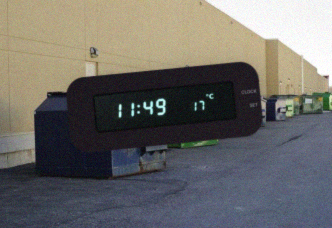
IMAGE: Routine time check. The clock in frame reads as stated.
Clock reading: 11:49
